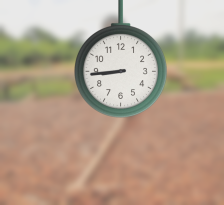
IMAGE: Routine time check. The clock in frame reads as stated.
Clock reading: 8:44
